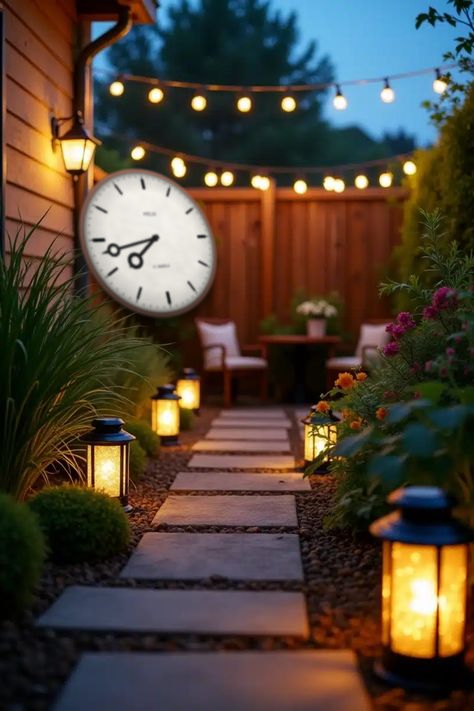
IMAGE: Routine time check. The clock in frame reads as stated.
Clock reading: 7:43
